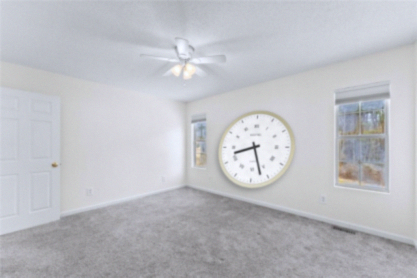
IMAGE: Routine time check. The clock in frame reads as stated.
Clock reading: 8:27
